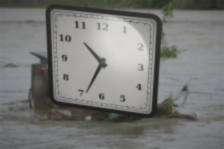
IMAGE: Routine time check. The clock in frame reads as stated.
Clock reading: 10:34
